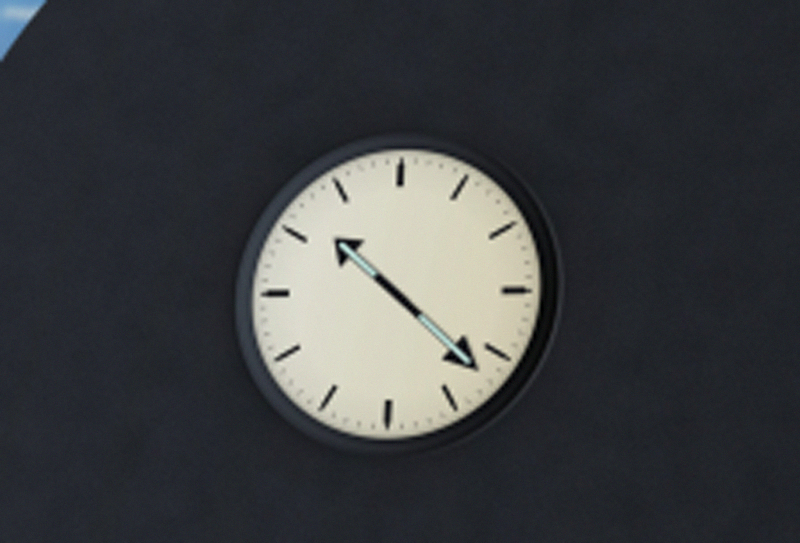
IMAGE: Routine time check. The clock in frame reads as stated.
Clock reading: 10:22
